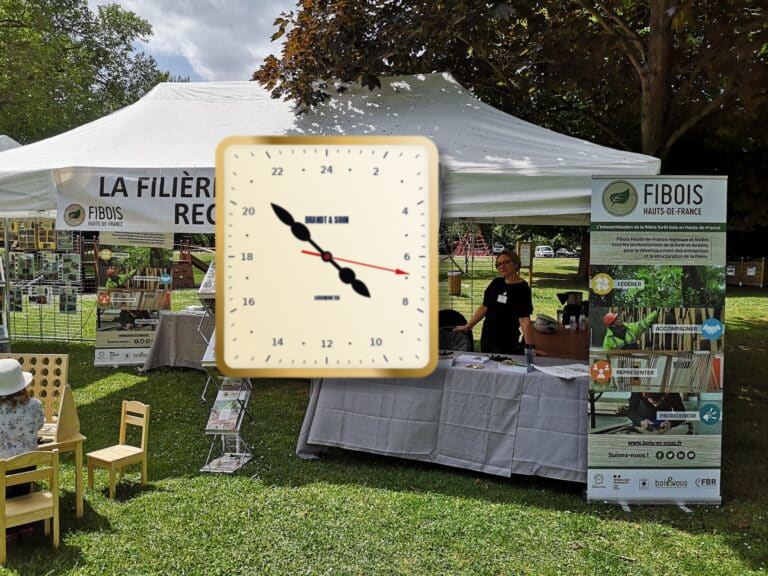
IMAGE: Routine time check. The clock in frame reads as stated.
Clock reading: 8:52:17
